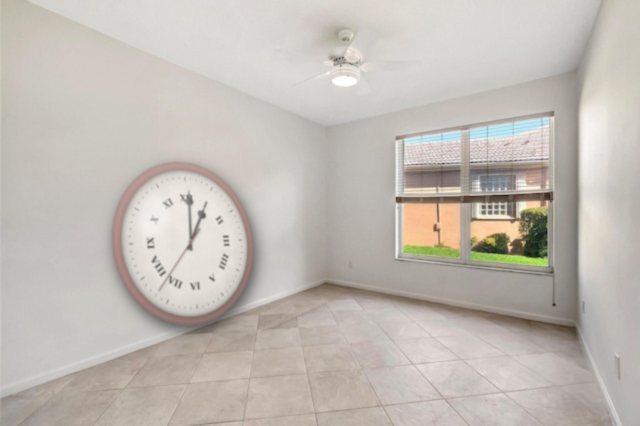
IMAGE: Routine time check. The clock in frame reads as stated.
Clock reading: 1:00:37
